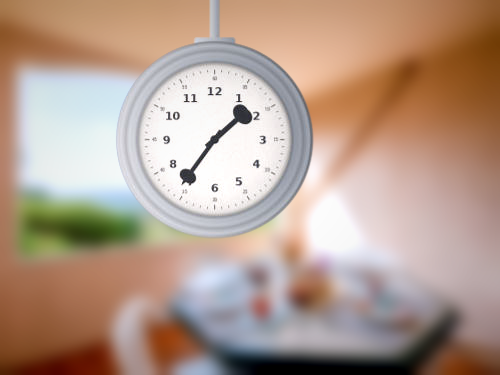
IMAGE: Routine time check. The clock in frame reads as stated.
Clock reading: 1:36
